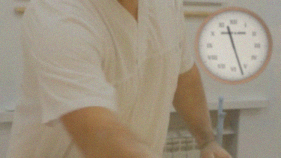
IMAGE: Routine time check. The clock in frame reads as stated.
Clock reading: 11:27
